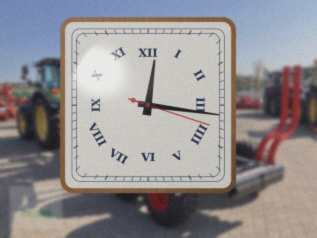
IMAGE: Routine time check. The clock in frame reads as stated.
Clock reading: 12:16:18
